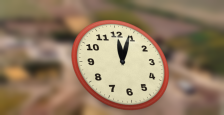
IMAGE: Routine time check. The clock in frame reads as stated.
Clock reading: 12:04
